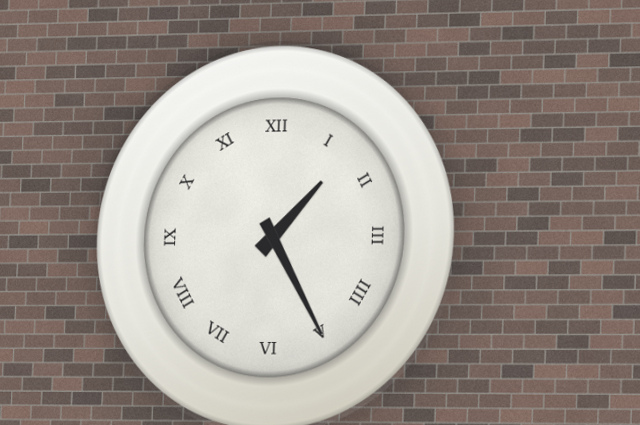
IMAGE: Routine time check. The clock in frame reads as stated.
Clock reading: 1:25
